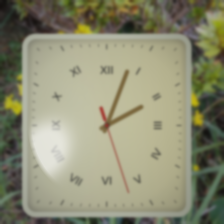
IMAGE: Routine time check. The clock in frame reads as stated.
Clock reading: 2:03:27
